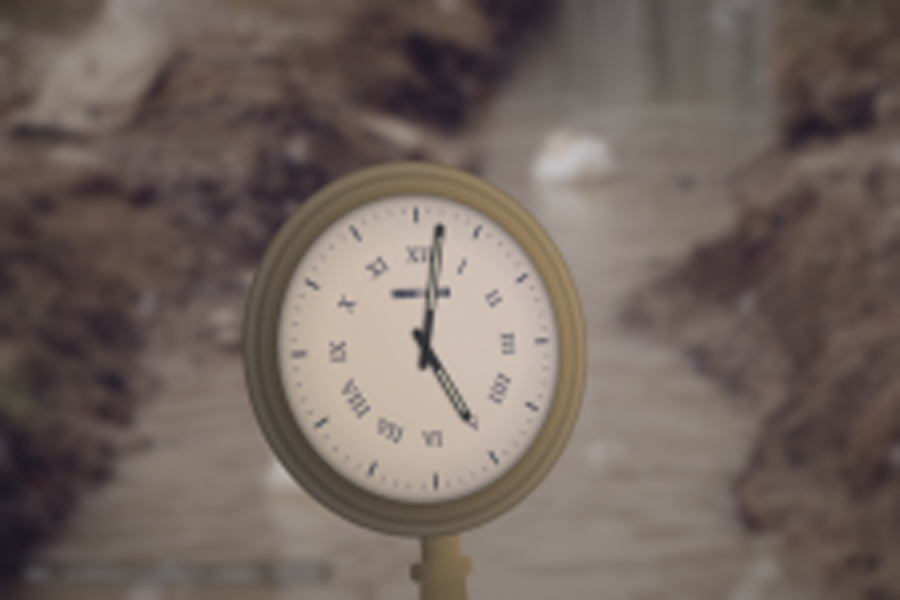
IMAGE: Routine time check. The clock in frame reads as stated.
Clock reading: 5:02
